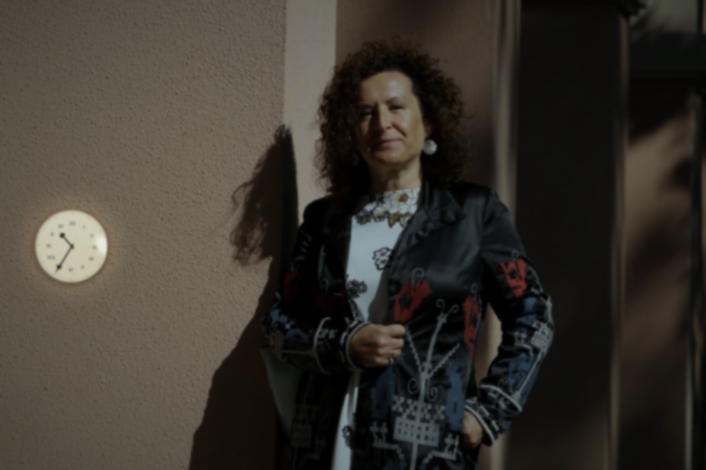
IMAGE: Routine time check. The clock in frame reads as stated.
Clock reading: 10:35
